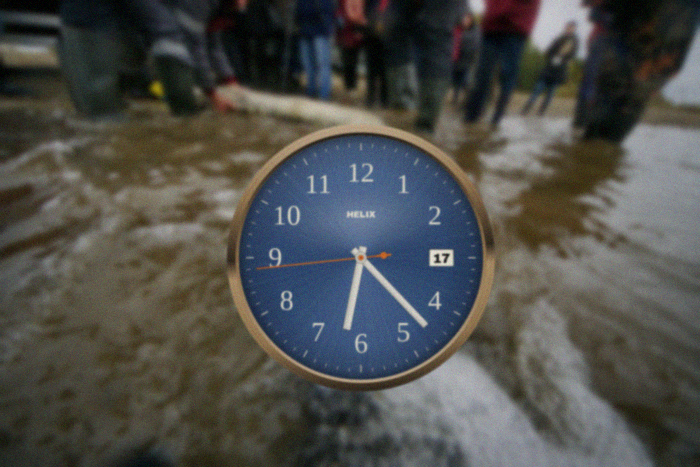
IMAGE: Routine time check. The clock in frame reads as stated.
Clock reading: 6:22:44
